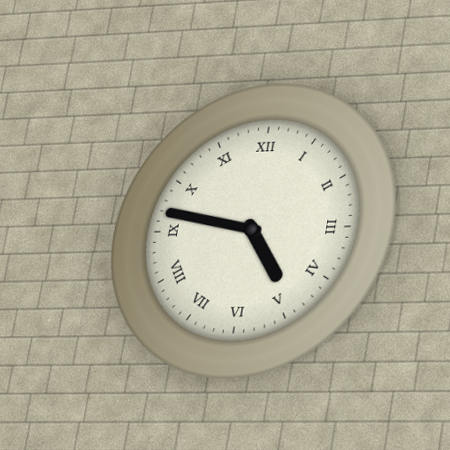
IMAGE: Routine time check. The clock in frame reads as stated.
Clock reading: 4:47
